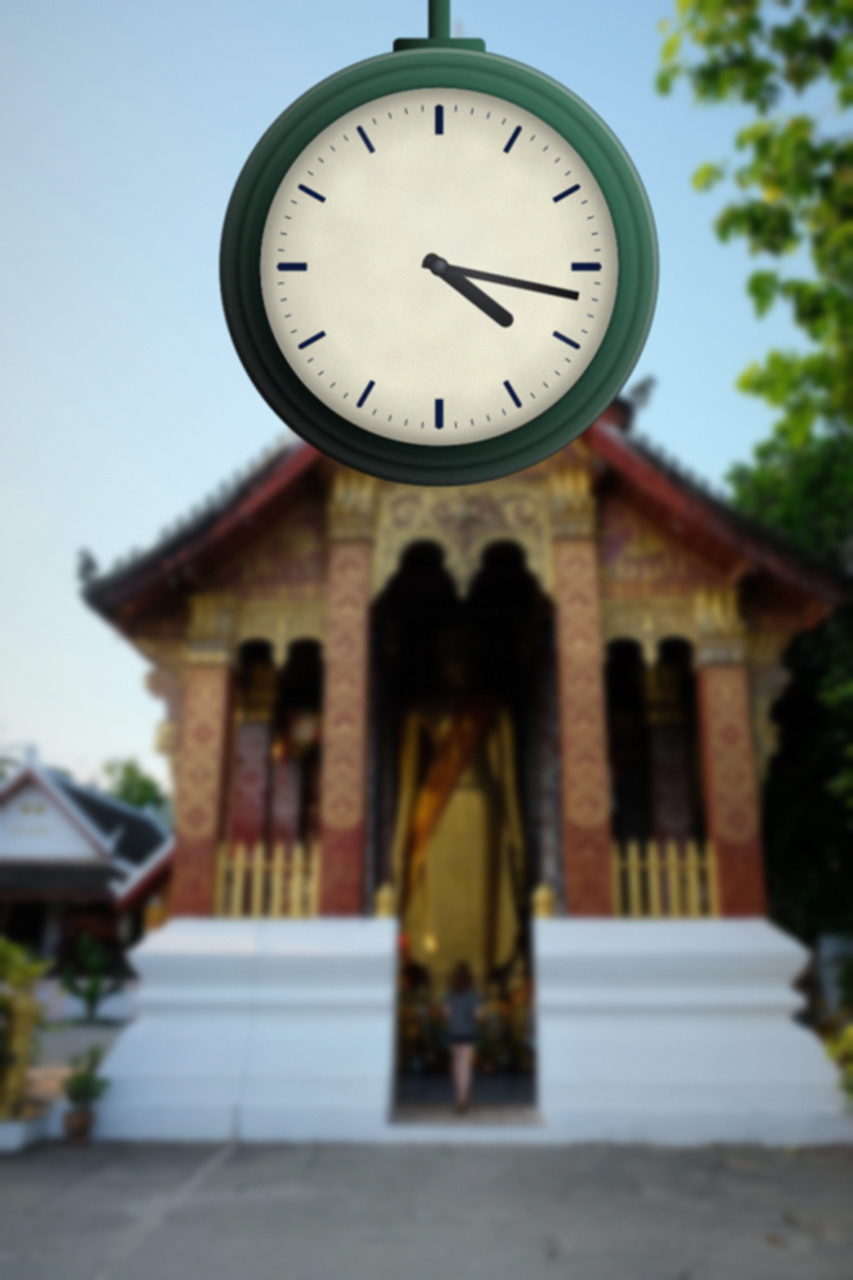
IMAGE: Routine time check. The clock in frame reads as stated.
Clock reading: 4:17
